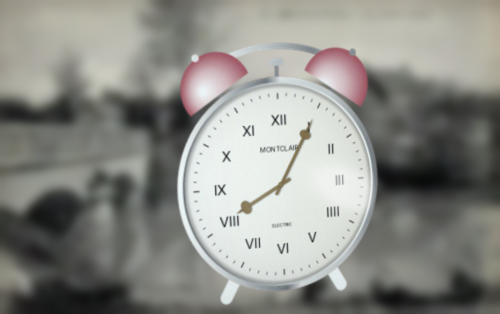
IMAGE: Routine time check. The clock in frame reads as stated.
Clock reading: 8:05
